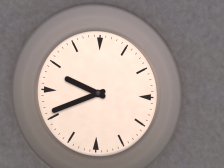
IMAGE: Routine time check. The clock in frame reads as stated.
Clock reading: 9:41
